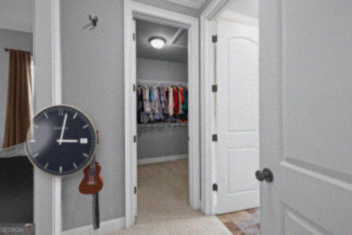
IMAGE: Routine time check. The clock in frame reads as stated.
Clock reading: 3:02
